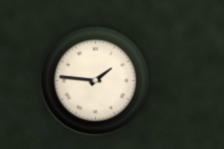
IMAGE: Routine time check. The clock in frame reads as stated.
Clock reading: 1:46
